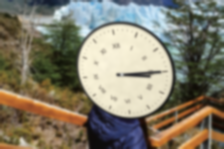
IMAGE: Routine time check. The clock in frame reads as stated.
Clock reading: 3:15
